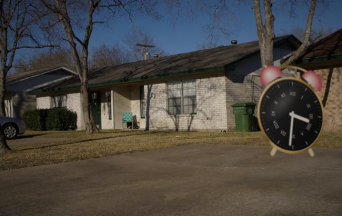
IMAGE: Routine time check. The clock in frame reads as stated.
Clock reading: 3:31
